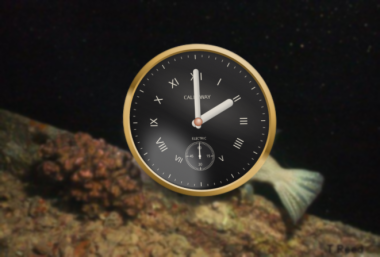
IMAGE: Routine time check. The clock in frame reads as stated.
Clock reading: 2:00
